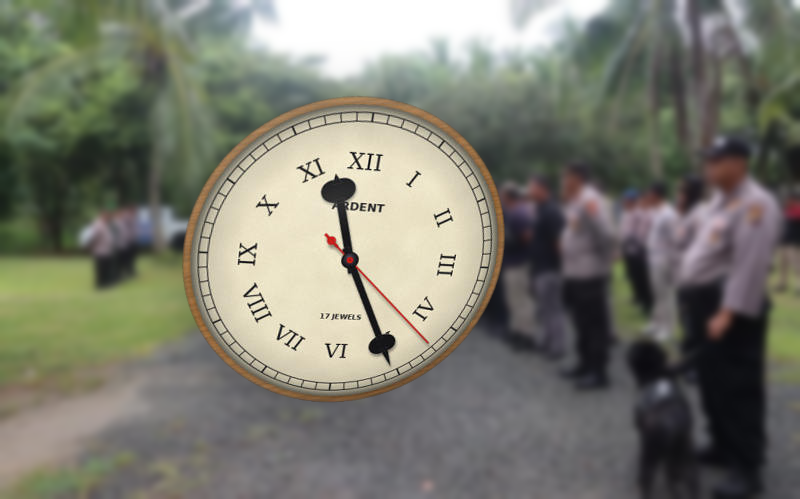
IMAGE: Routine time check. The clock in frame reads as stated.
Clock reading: 11:25:22
